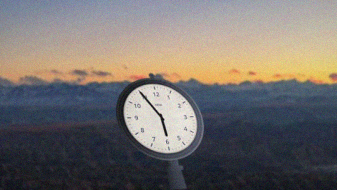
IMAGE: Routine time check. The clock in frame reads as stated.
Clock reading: 5:55
